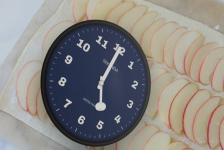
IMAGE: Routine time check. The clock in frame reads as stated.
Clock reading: 5:00
